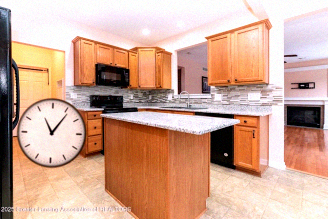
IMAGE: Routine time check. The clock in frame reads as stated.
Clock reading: 11:06
